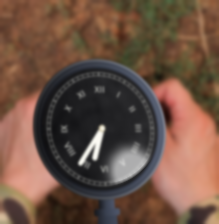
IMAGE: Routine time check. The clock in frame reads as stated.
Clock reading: 6:36
